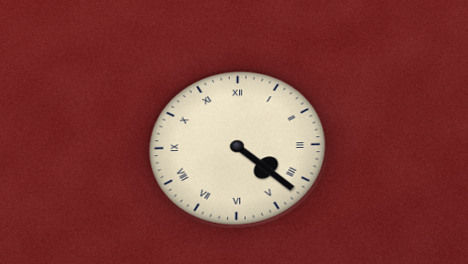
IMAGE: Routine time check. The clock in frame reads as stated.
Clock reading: 4:22
